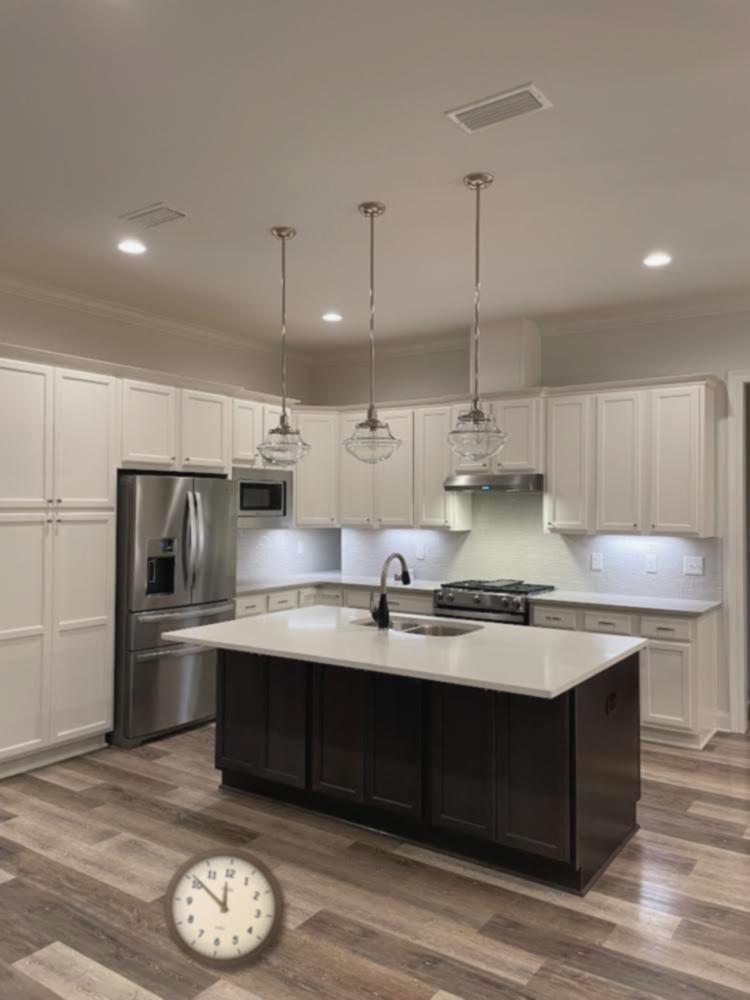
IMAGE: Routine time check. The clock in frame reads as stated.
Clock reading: 11:51
